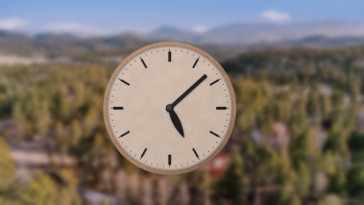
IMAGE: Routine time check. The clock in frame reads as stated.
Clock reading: 5:08
